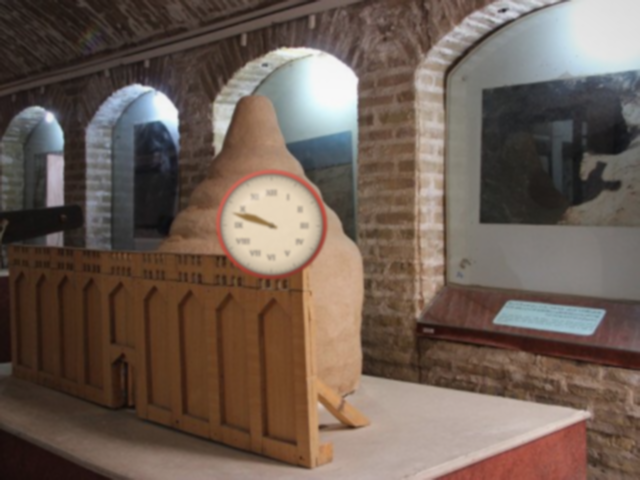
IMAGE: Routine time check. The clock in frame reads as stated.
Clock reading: 9:48
